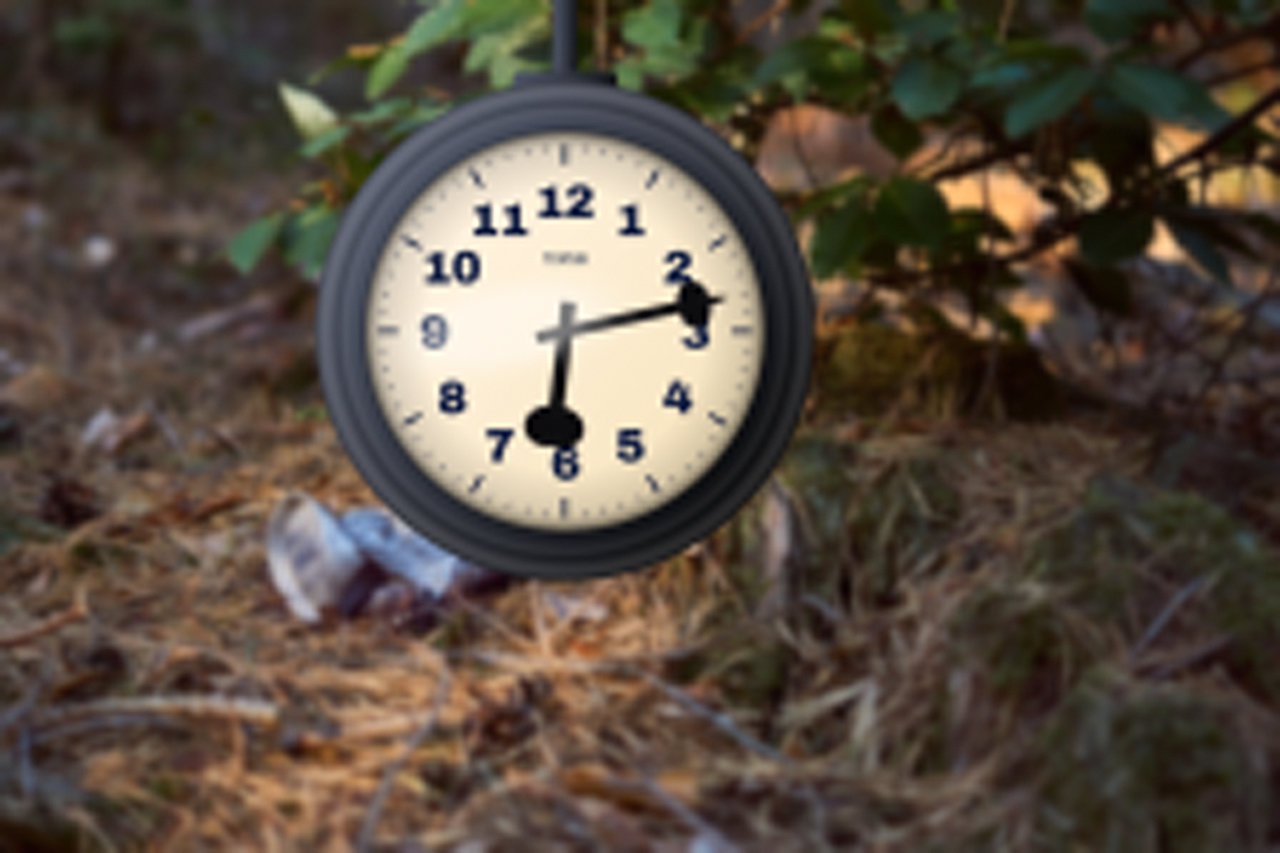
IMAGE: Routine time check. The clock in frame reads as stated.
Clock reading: 6:13
